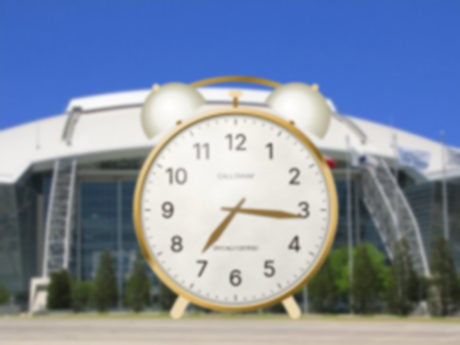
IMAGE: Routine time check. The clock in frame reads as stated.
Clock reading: 7:16
